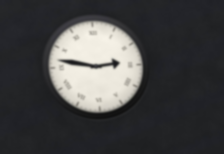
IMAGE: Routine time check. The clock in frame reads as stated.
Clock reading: 2:47
